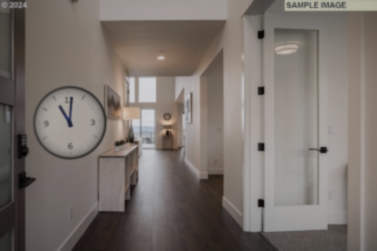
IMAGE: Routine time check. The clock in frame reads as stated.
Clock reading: 11:01
